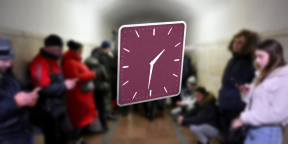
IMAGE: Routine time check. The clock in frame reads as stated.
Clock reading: 1:31
